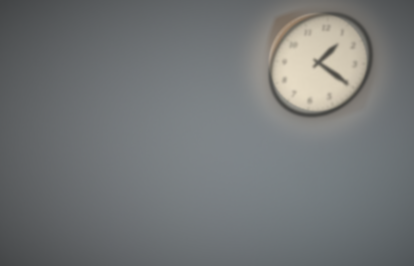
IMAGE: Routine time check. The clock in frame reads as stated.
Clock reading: 1:20
